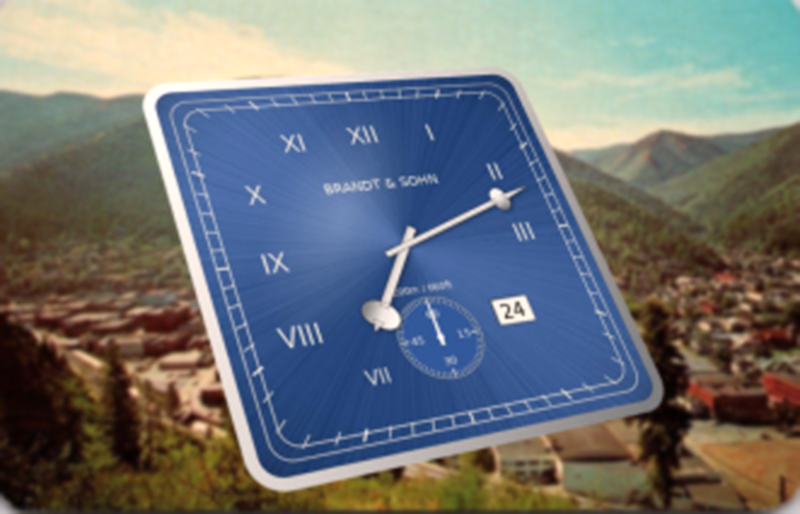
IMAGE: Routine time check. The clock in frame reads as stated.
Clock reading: 7:12
